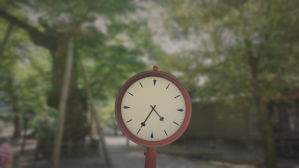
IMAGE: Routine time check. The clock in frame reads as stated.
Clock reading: 4:35
